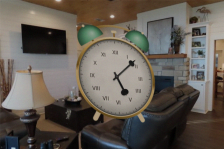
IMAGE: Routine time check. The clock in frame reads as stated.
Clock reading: 5:08
